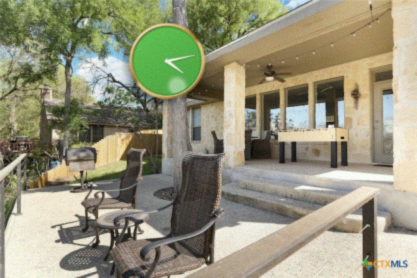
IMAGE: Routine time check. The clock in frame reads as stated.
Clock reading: 4:13
